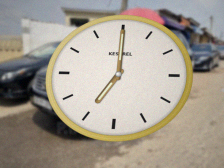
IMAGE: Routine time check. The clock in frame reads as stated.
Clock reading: 7:00
